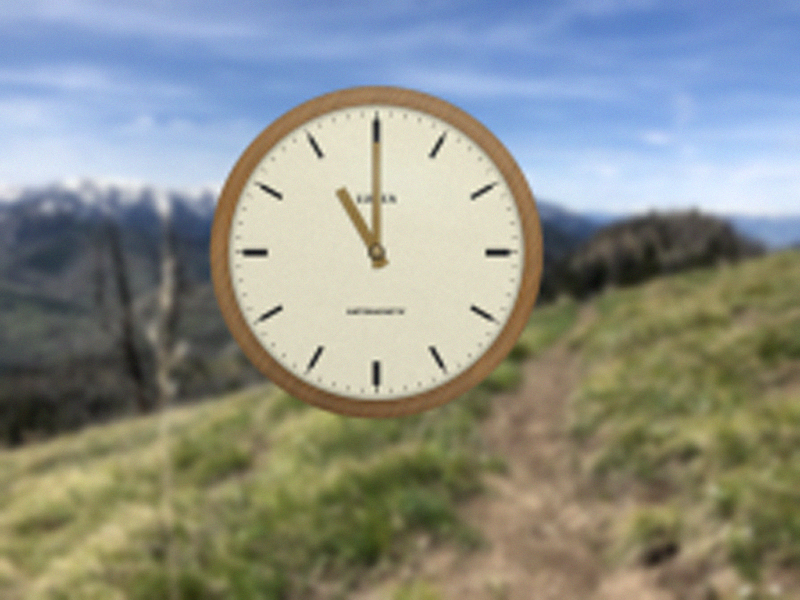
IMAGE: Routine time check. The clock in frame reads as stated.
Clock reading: 11:00
